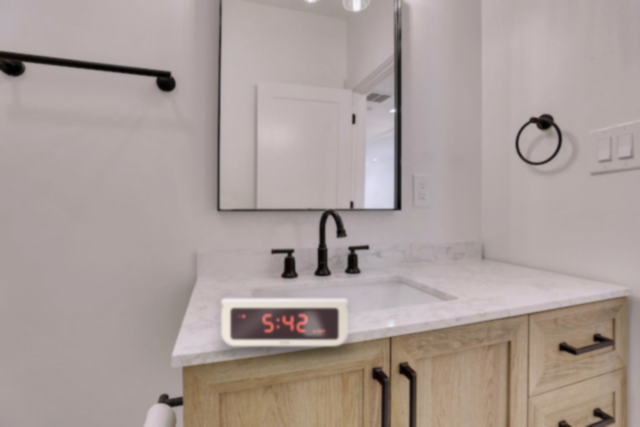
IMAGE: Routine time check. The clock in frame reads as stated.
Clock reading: 5:42
